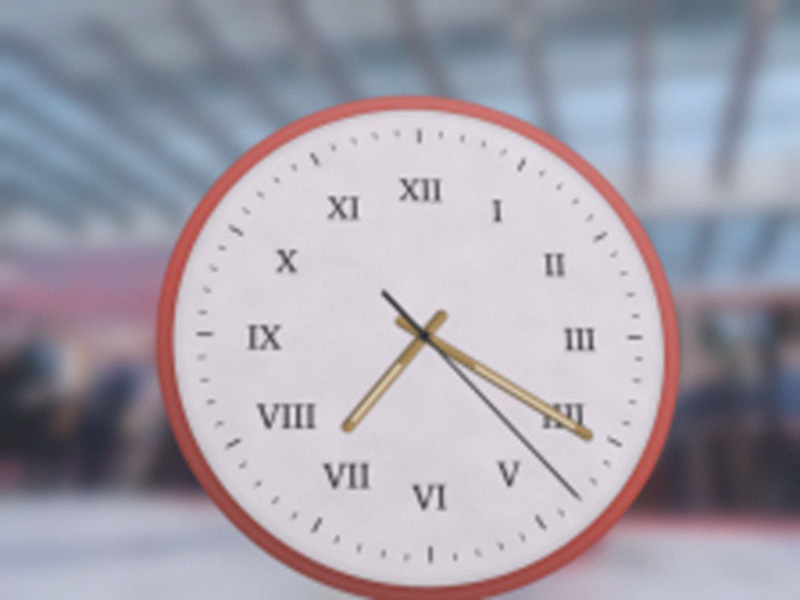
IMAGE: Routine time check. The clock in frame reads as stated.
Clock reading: 7:20:23
